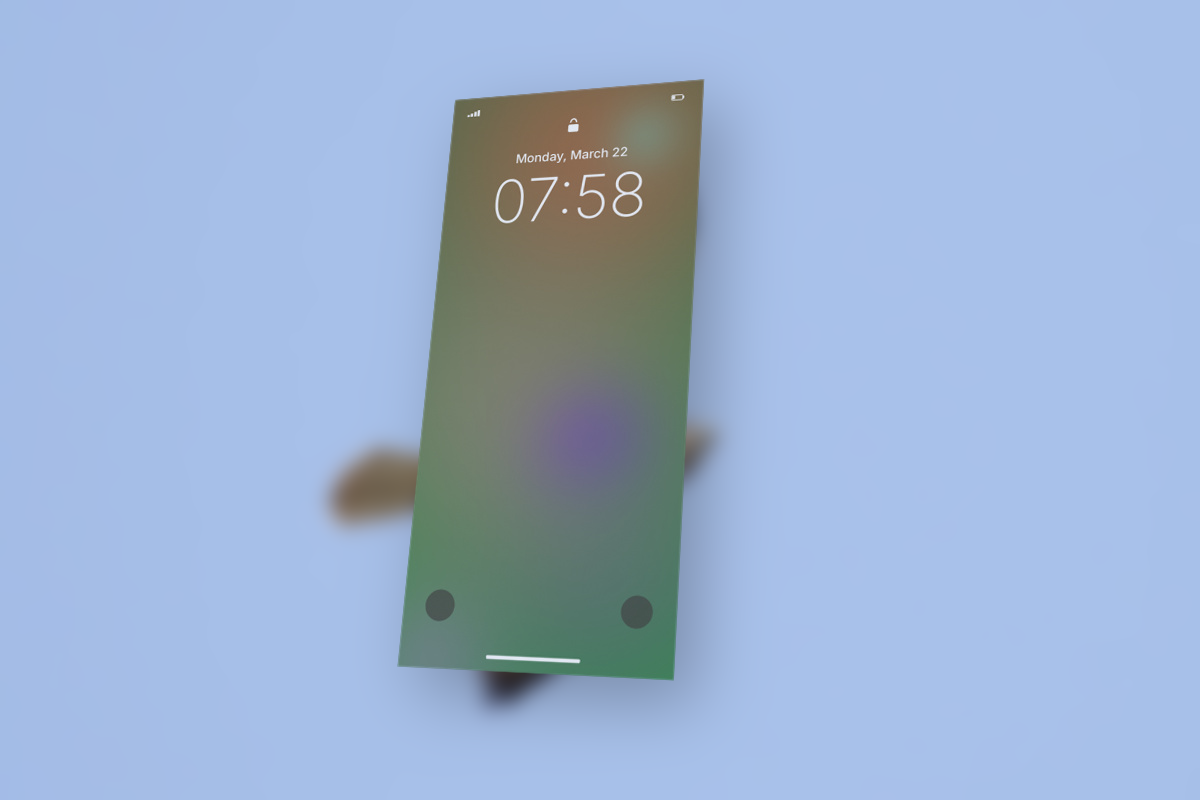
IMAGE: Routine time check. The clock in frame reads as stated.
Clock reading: 7:58
